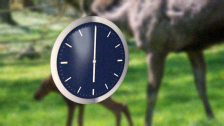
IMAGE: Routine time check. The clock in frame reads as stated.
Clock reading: 6:00
